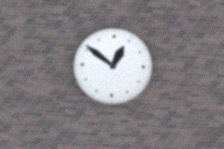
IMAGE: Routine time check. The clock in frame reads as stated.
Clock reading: 12:51
